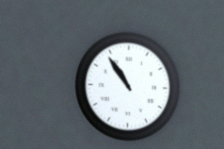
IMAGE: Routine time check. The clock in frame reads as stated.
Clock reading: 10:54
